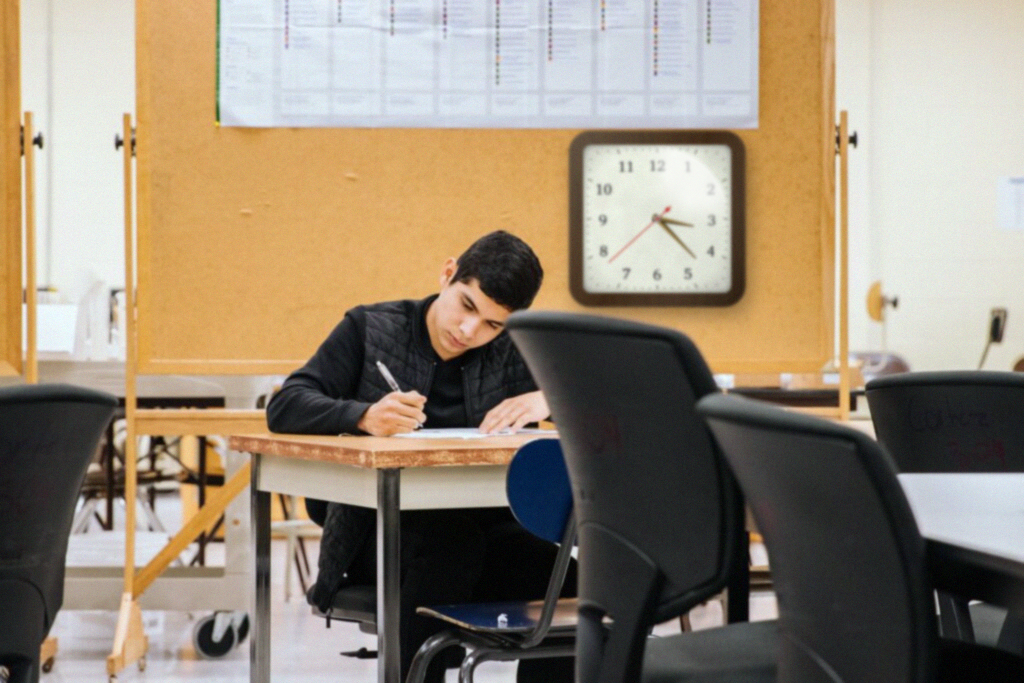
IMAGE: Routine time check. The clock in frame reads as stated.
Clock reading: 3:22:38
